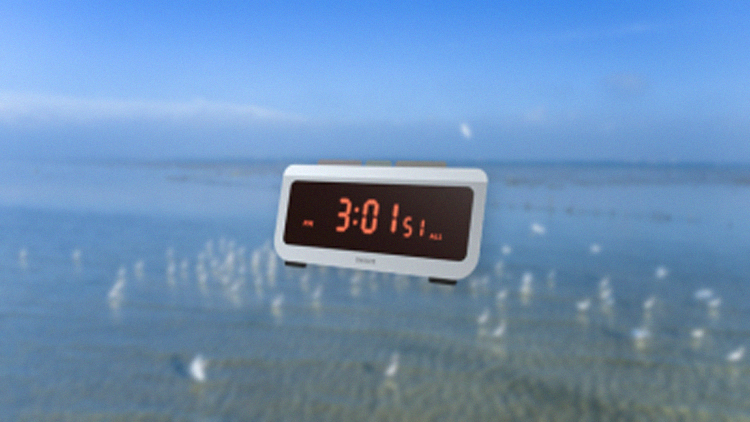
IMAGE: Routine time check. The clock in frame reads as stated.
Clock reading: 3:01:51
